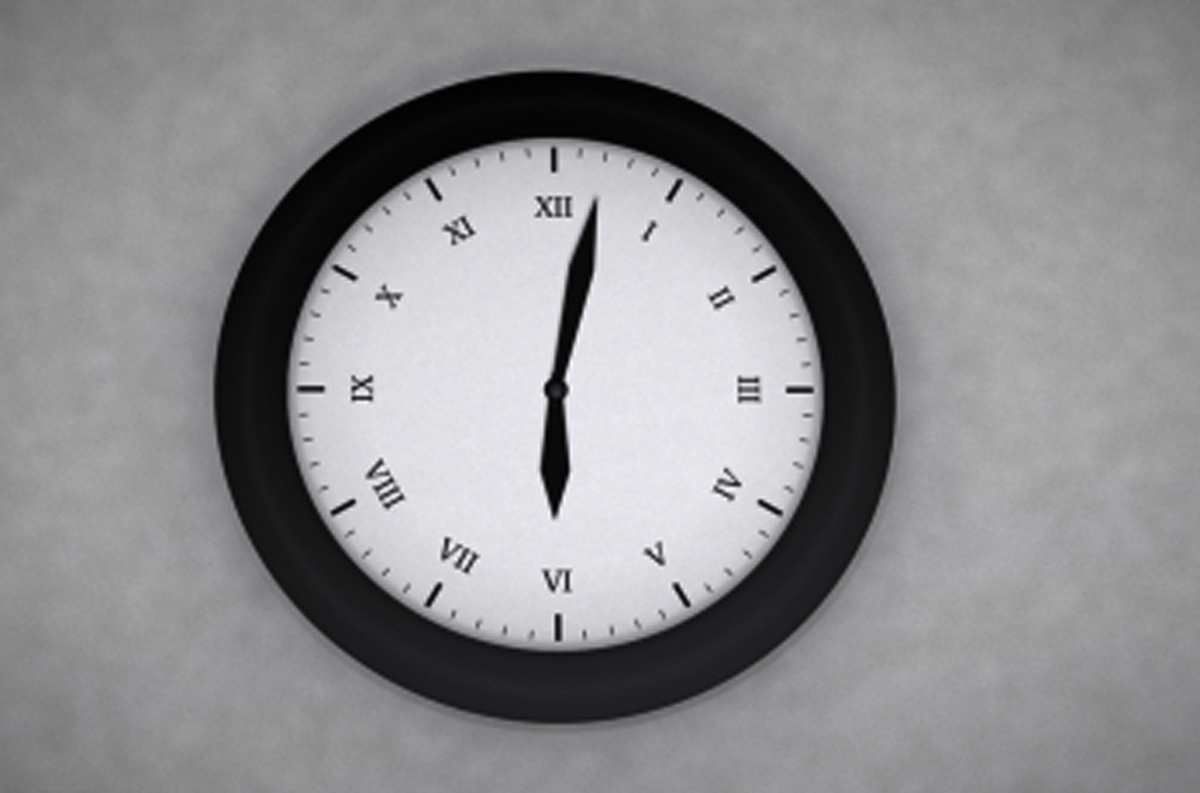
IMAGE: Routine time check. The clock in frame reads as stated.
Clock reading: 6:02
